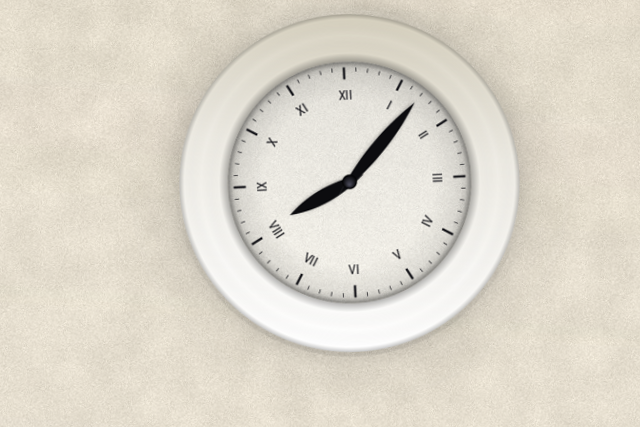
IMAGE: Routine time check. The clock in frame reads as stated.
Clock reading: 8:07
